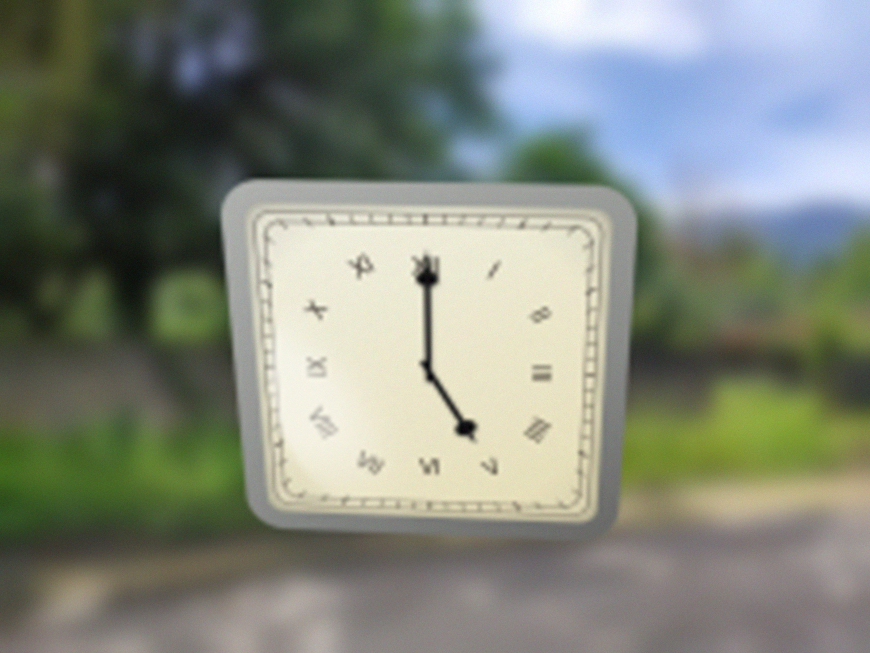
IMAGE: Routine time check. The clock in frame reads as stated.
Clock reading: 5:00
